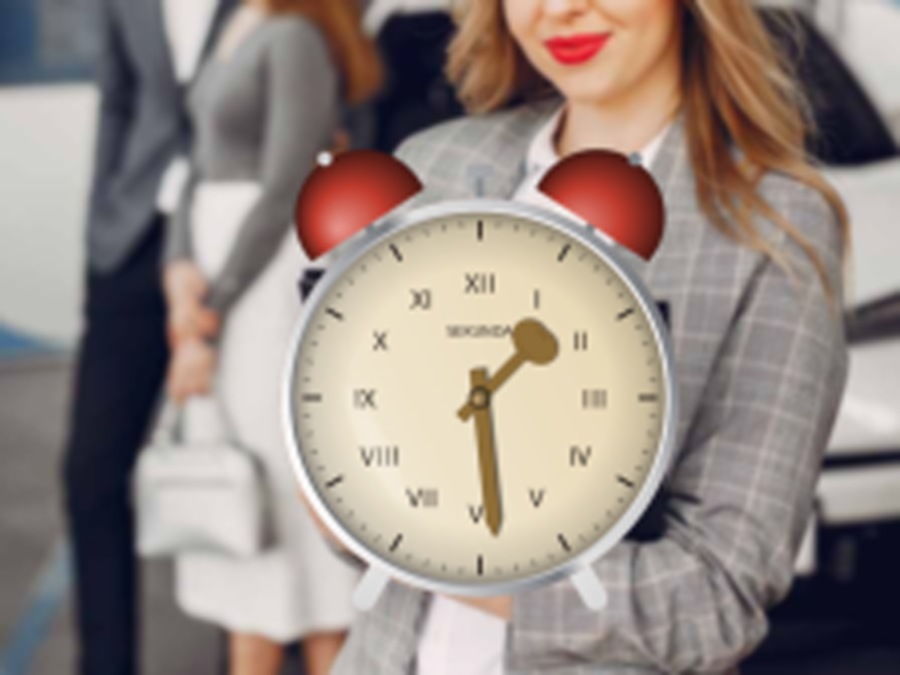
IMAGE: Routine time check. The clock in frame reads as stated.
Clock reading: 1:29
